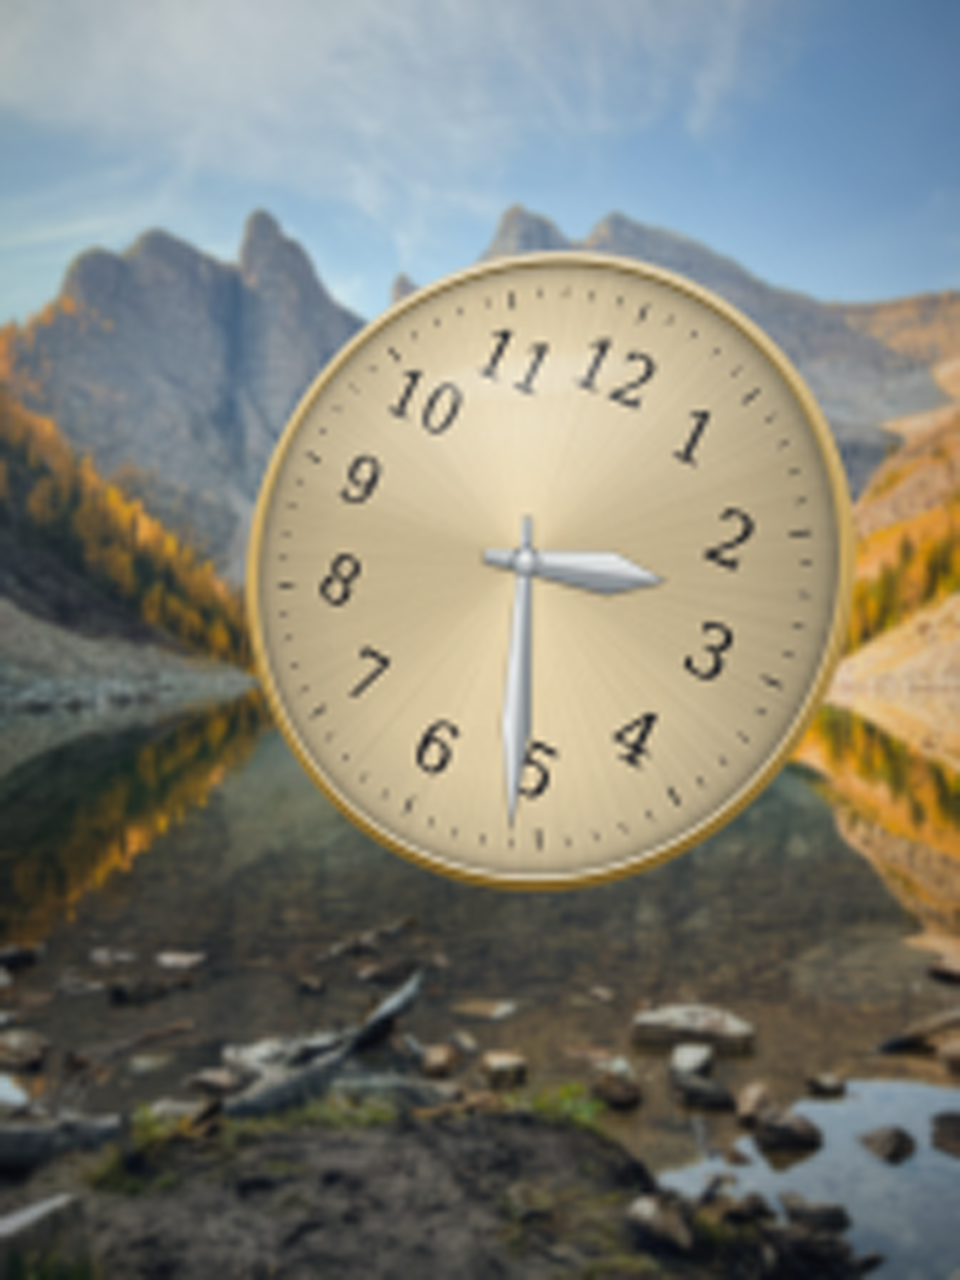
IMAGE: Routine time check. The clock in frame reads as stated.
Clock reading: 2:26
